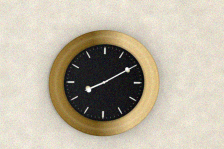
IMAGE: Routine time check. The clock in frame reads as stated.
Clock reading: 8:10
